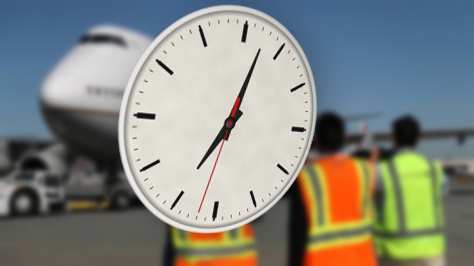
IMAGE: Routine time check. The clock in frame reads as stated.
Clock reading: 7:02:32
